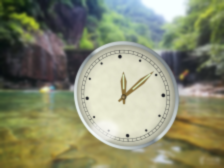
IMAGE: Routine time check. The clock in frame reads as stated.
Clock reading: 12:09
